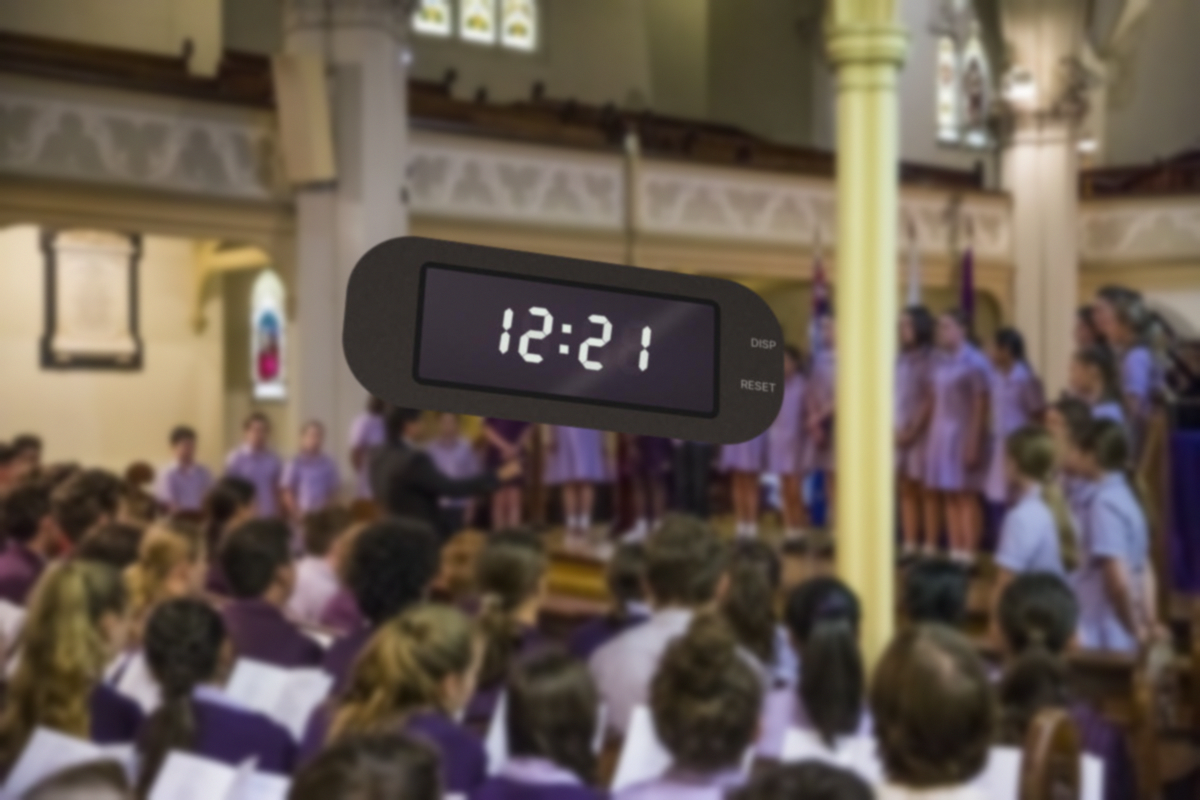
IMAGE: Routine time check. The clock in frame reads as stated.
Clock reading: 12:21
